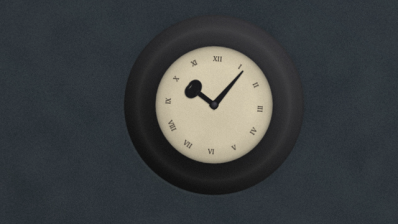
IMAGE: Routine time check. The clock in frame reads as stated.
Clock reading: 10:06
